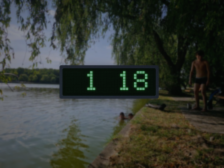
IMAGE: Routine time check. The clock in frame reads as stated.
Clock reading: 1:18
